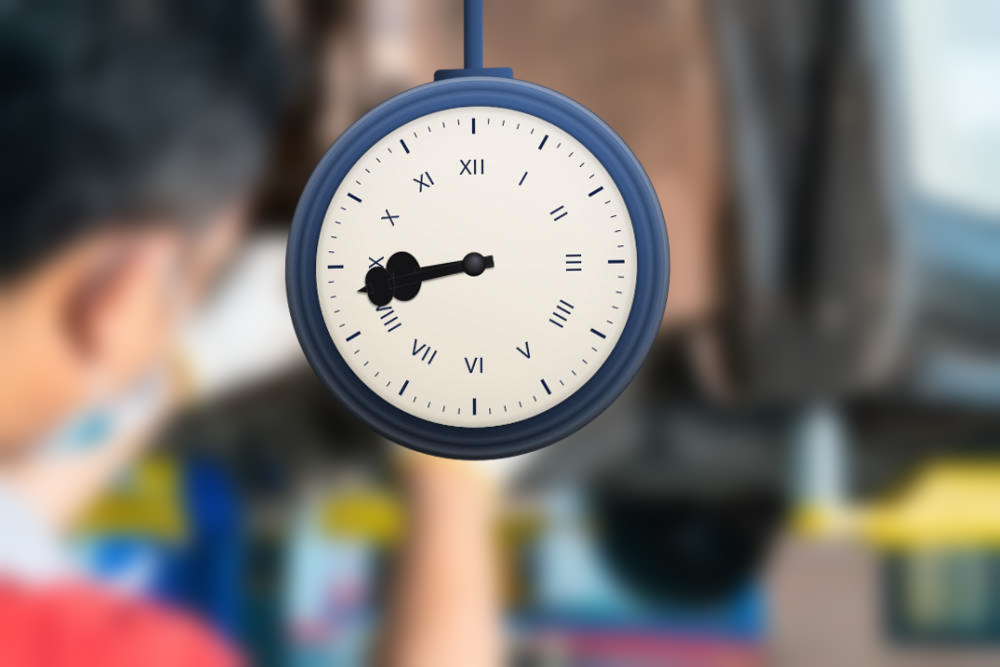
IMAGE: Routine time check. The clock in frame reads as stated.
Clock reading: 8:43
